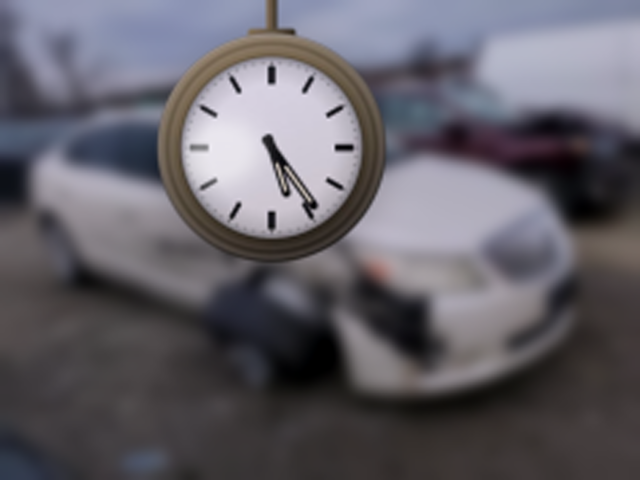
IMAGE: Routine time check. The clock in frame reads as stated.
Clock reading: 5:24
